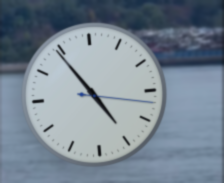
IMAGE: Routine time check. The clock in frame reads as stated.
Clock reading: 4:54:17
